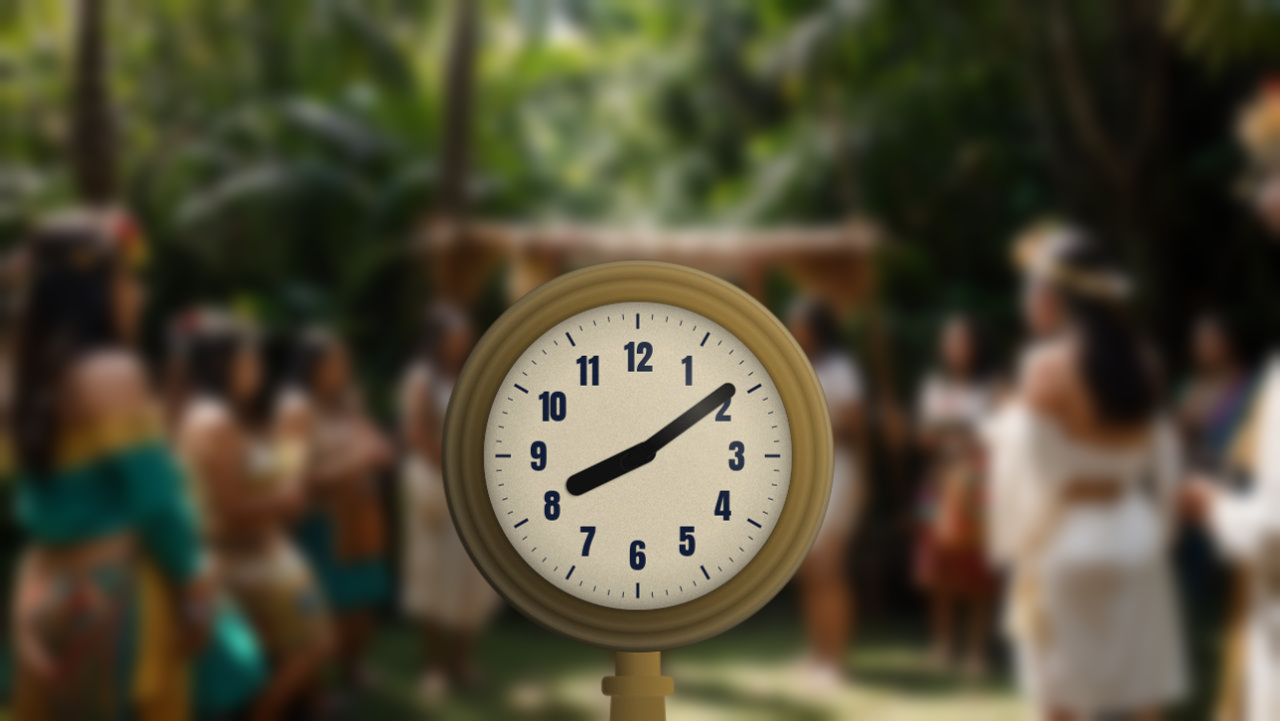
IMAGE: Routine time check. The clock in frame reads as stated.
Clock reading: 8:09
